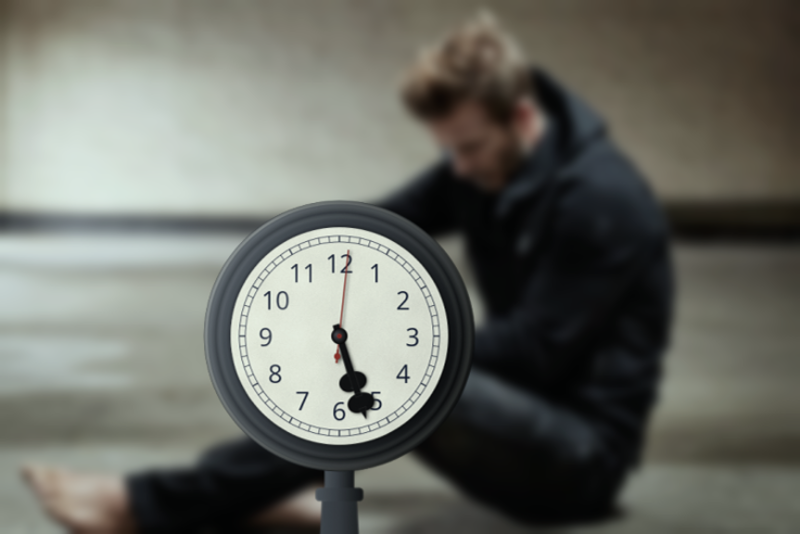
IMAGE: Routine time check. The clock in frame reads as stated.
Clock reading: 5:27:01
